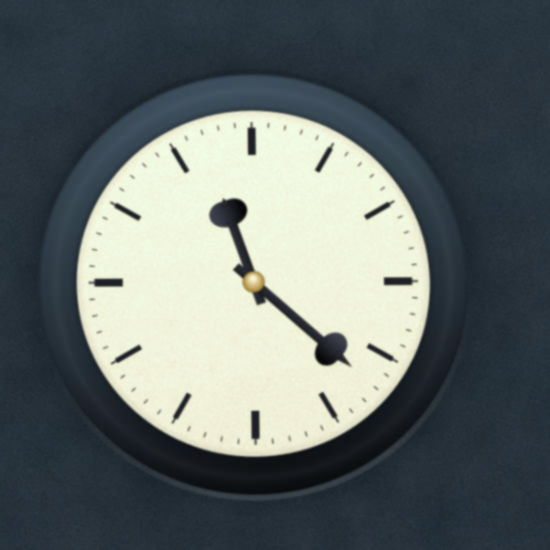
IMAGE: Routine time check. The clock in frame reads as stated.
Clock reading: 11:22
